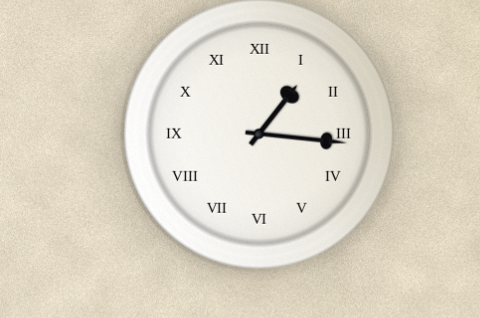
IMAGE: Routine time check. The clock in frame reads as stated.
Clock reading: 1:16
